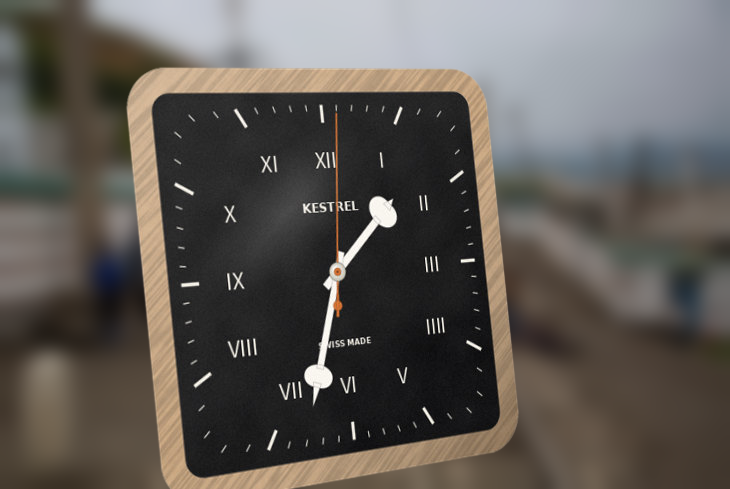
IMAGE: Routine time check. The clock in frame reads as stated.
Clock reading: 1:33:01
